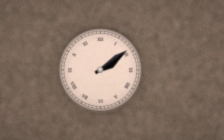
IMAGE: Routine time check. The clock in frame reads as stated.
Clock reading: 2:09
